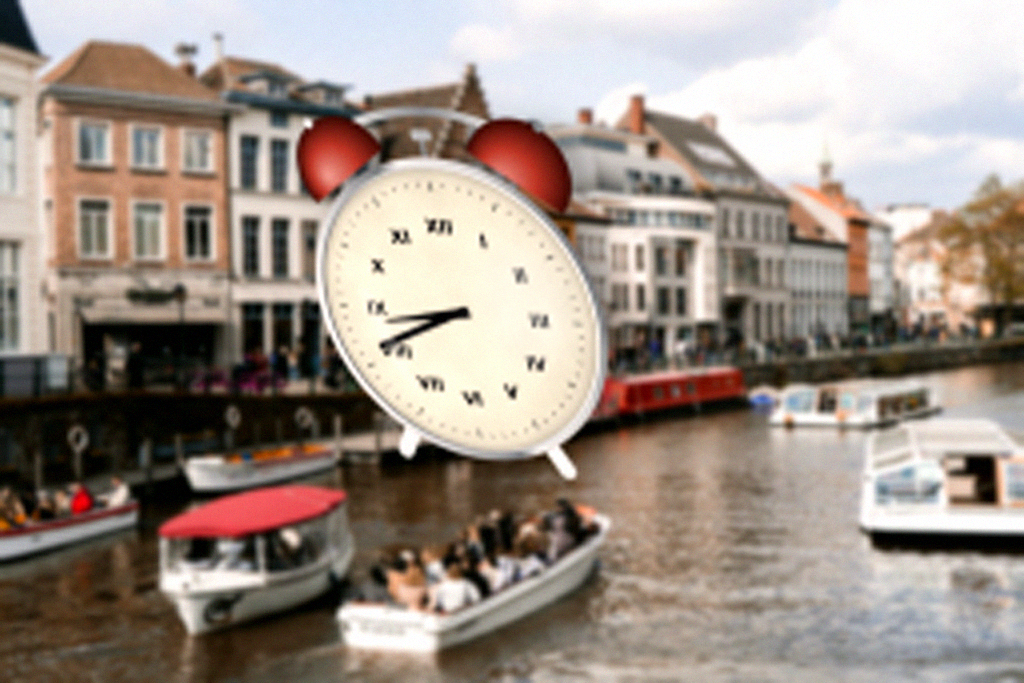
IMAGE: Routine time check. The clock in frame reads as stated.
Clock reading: 8:41
